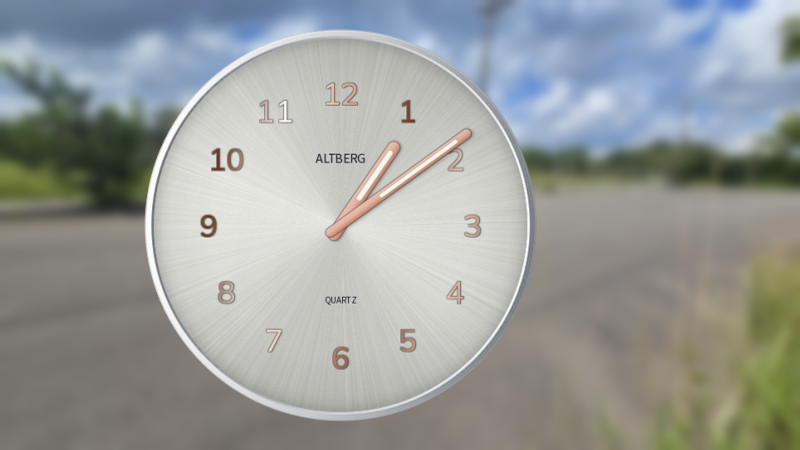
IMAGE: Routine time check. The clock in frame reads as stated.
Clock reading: 1:09
